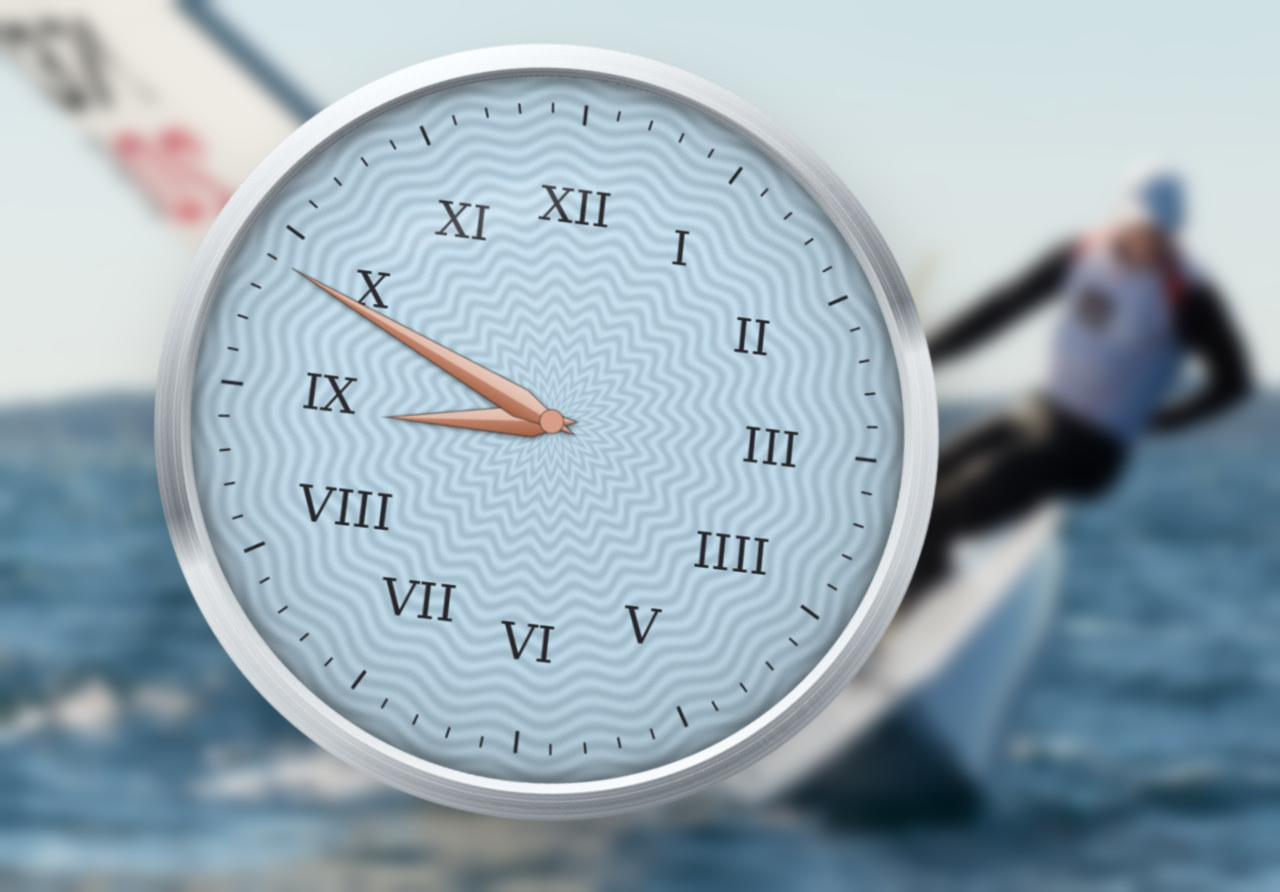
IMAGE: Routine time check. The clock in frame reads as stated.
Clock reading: 8:49
